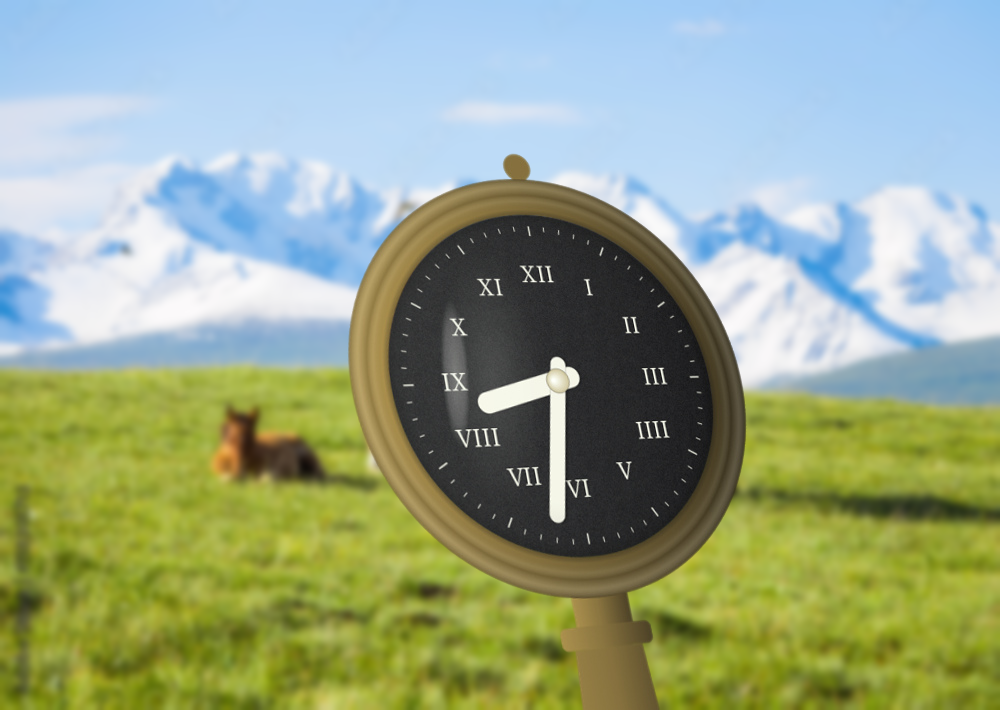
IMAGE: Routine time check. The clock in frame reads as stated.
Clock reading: 8:32
